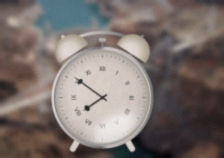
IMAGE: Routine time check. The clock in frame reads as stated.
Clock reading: 7:51
